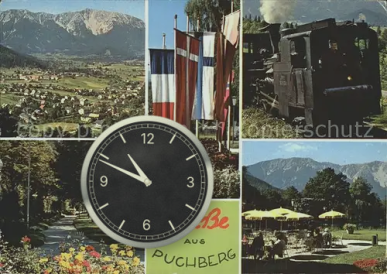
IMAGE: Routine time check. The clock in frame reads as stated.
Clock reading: 10:49
